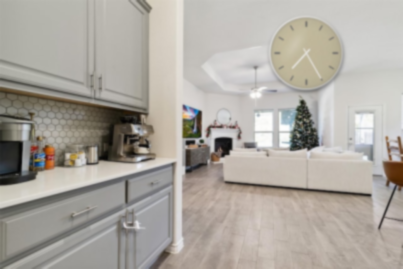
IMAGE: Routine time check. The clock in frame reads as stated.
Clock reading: 7:25
